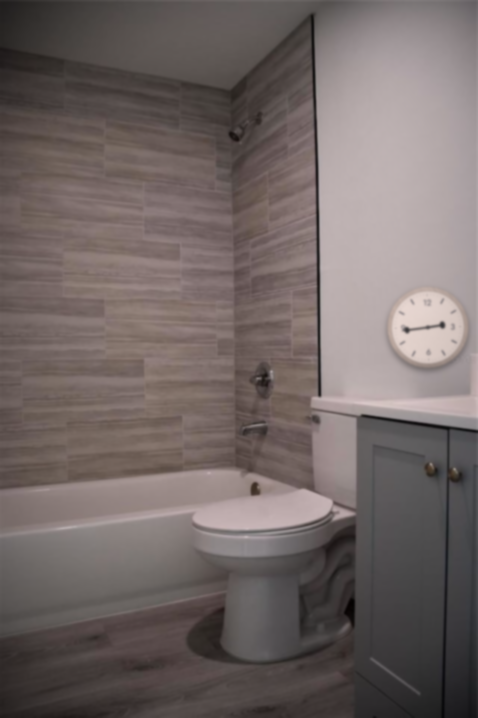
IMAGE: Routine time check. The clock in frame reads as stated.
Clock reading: 2:44
